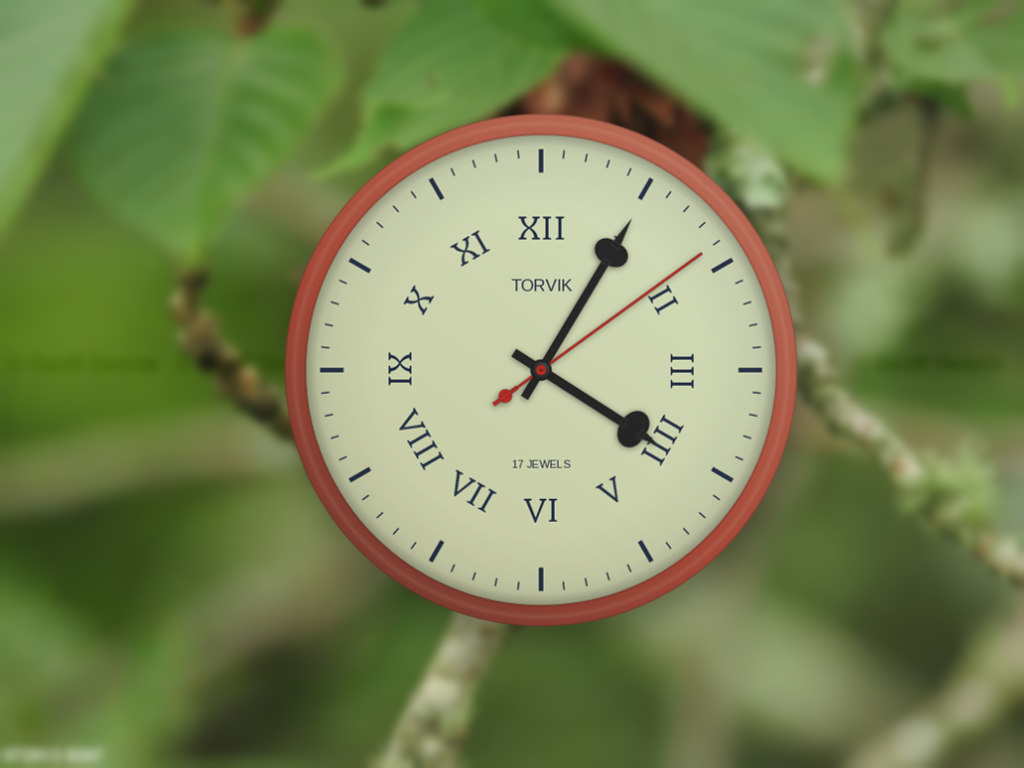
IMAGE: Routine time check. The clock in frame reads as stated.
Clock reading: 4:05:09
